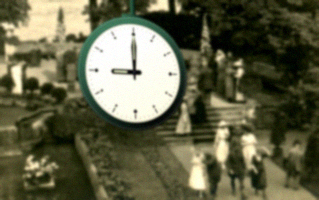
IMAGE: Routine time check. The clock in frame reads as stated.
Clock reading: 9:00
